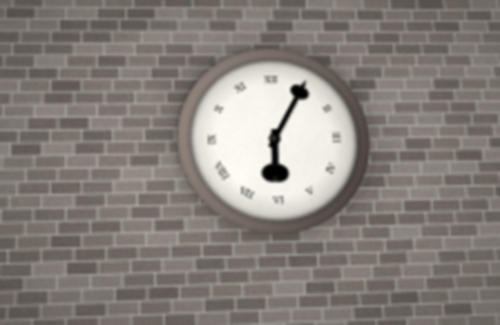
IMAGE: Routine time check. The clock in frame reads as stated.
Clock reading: 6:05
